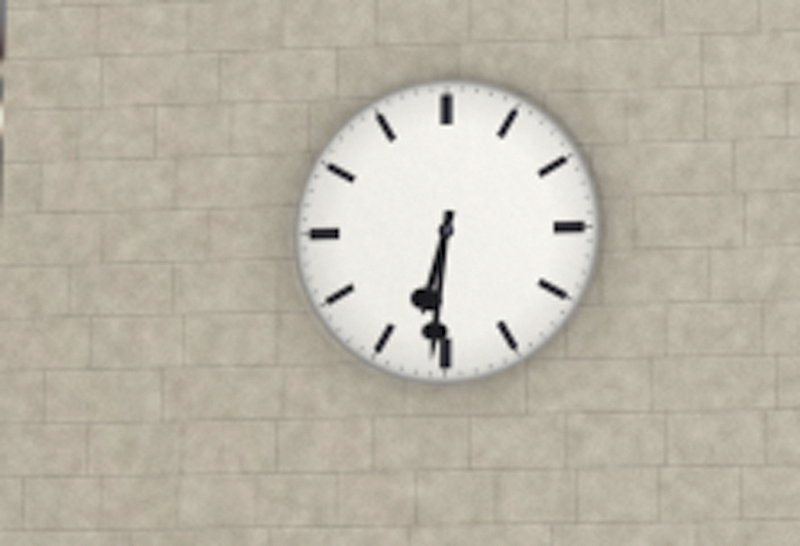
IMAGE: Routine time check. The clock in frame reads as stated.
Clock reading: 6:31
